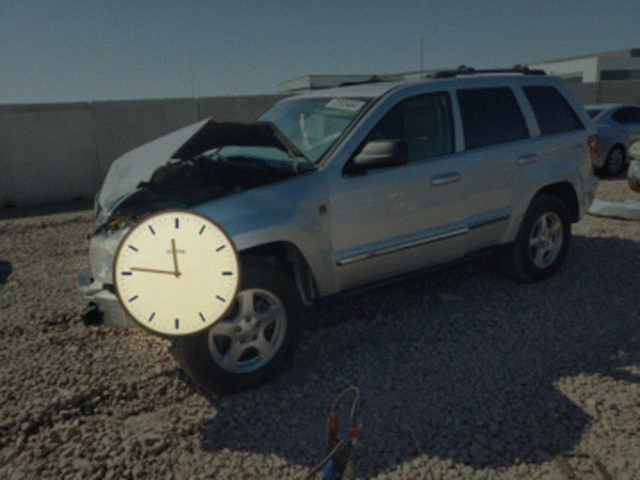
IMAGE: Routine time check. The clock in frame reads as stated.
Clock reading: 11:46
